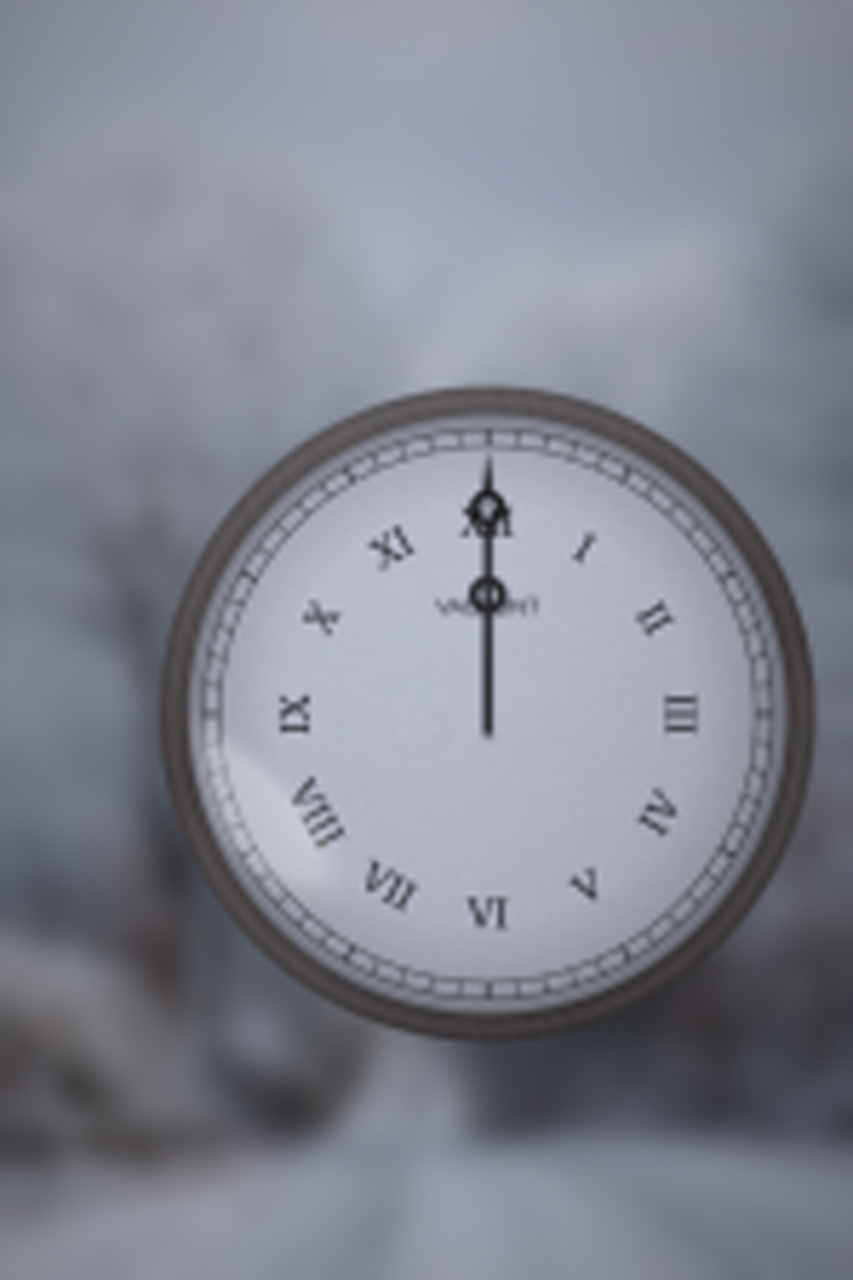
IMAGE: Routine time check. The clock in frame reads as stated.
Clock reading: 12:00
